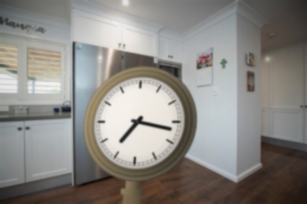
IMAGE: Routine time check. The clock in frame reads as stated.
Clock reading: 7:17
